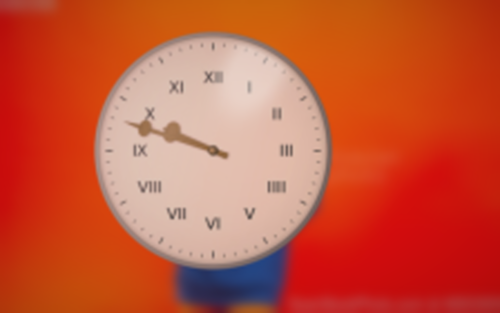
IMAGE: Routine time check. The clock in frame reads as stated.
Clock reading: 9:48
